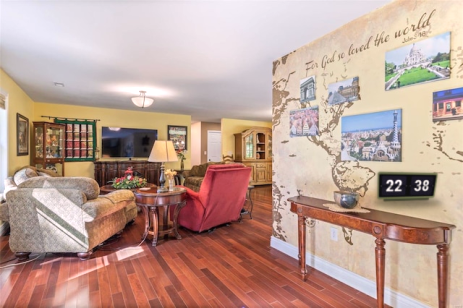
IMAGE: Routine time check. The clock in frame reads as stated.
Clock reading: 22:38
